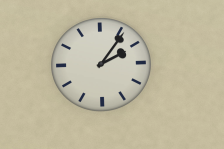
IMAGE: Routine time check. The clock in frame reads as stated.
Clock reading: 2:06
